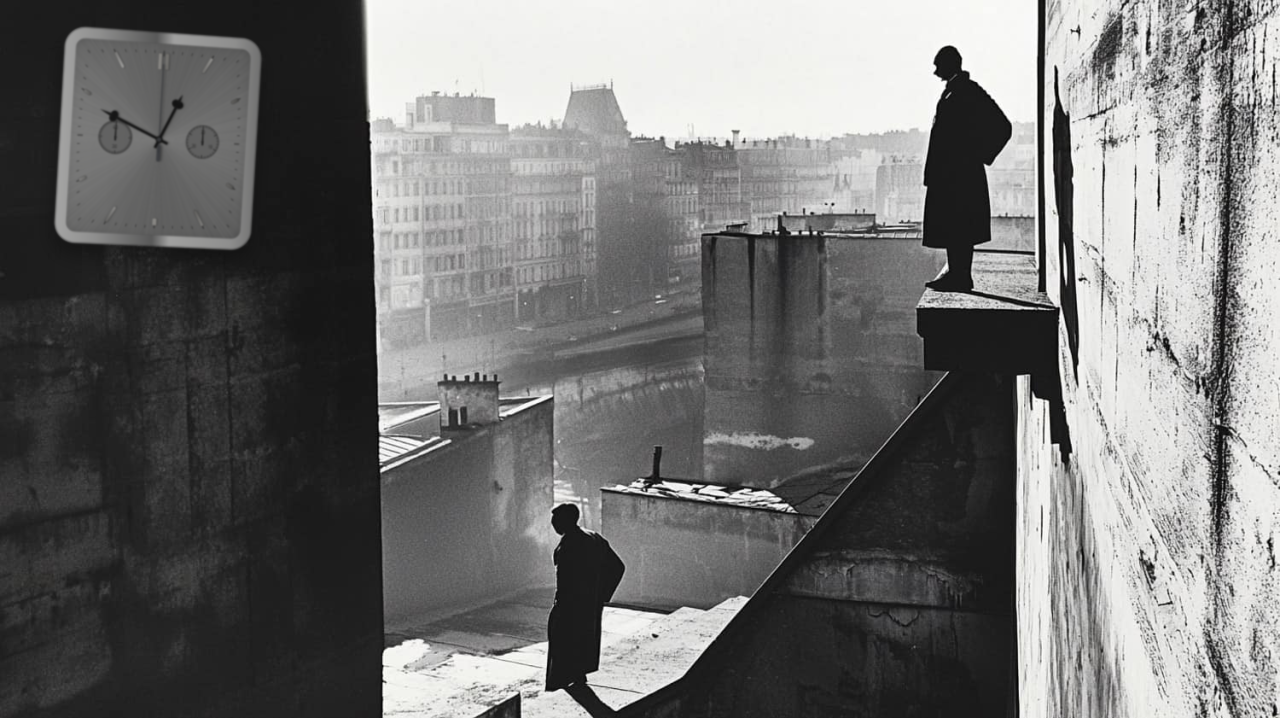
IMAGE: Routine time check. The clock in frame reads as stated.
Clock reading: 12:49
